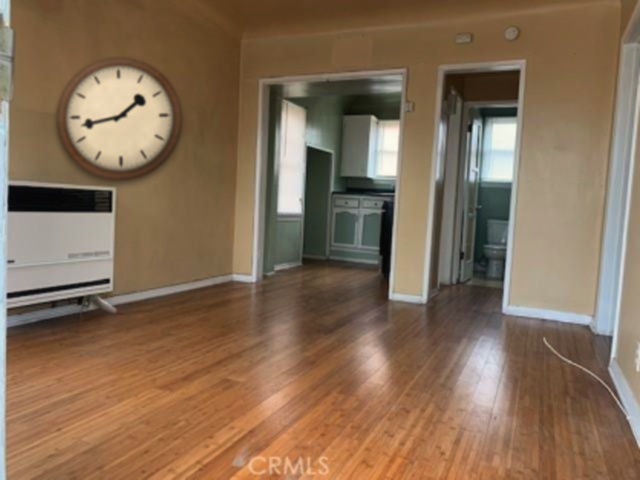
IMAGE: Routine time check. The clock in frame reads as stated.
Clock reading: 1:43
